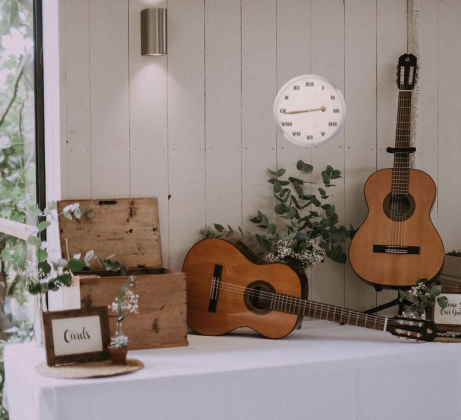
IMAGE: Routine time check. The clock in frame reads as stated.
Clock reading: 2:44
